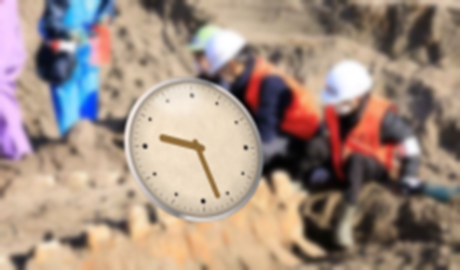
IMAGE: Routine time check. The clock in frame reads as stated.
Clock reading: 9:27
